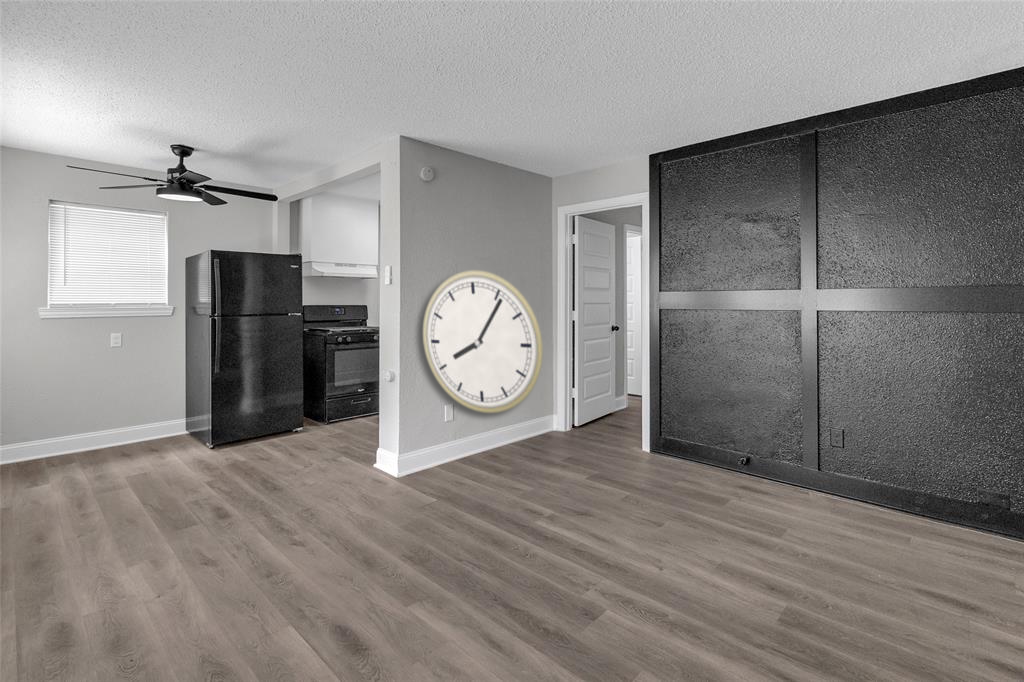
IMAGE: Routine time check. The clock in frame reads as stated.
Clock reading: 8:06
